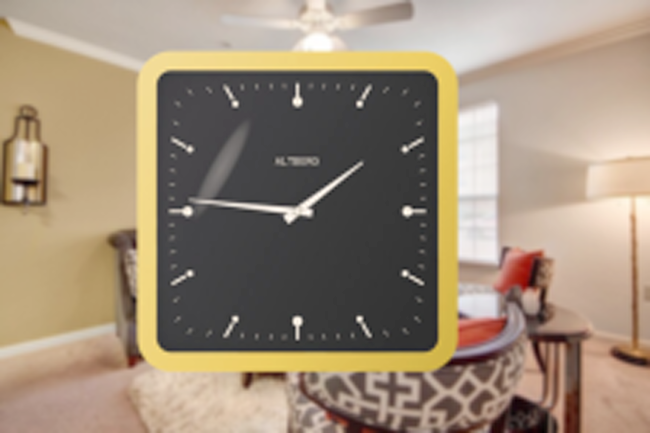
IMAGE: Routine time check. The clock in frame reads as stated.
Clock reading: 1:46
